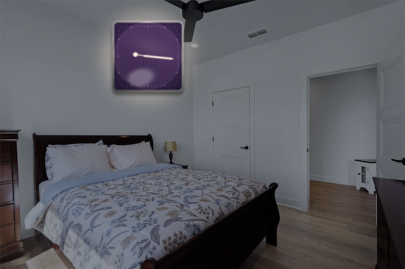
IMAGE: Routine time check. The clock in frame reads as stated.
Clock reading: 9:16
